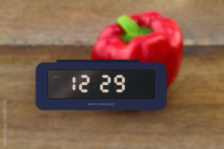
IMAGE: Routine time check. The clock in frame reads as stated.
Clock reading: 12:29
